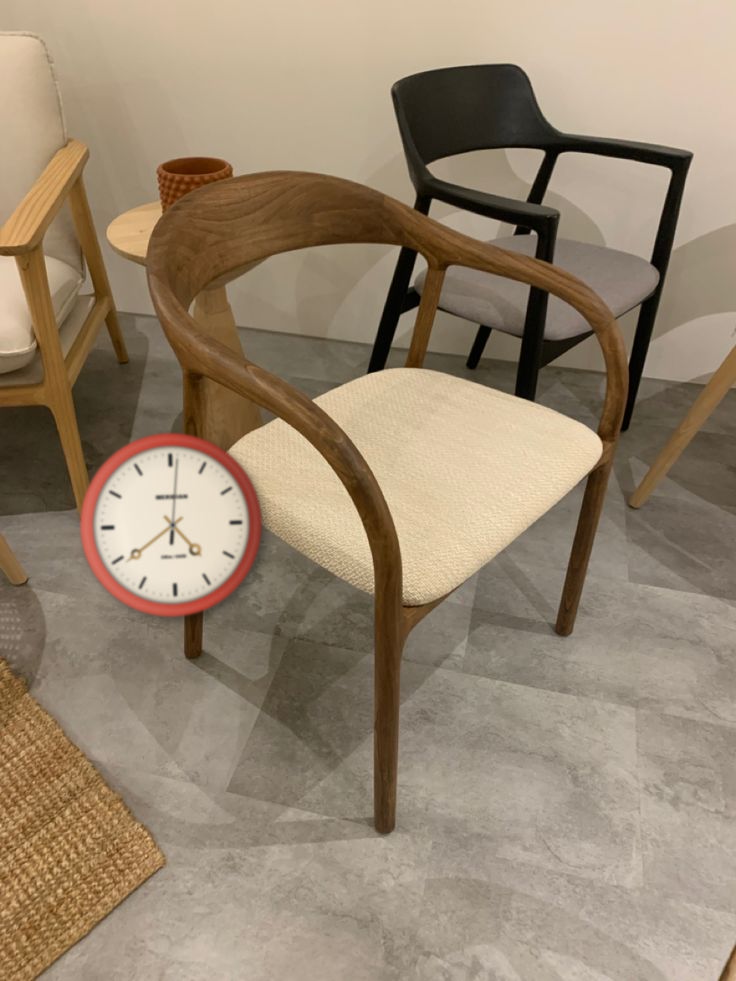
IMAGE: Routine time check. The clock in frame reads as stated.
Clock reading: 4:39:01
